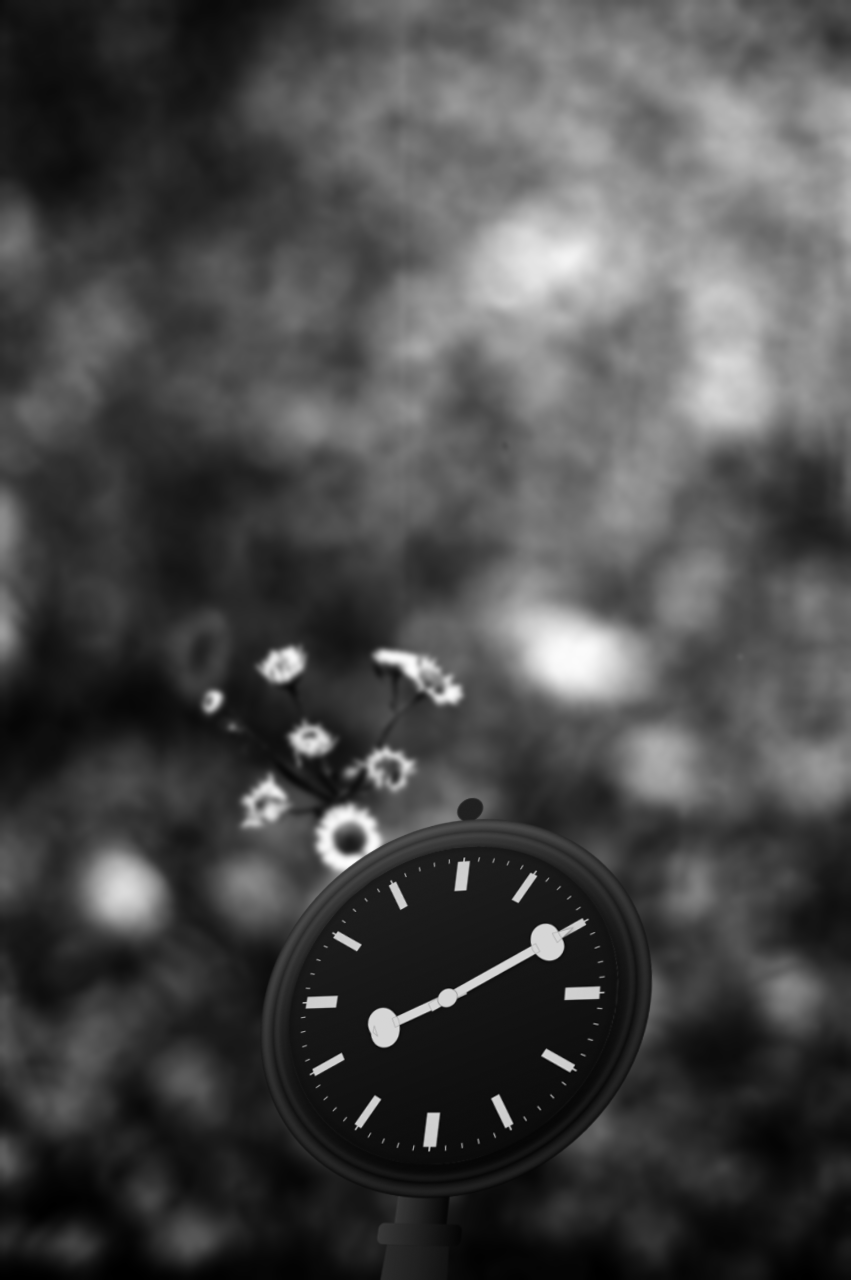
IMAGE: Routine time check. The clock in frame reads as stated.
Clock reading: 8:10
